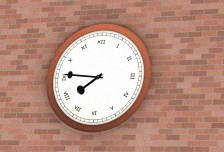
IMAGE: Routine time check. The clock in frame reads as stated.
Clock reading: 7:46
